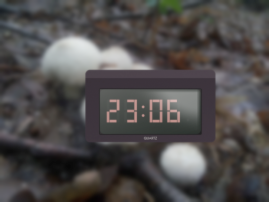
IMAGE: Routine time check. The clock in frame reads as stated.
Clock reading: 23:06
